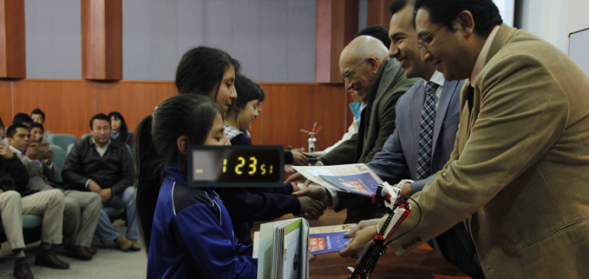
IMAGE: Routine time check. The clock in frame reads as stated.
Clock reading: 1:23:51
